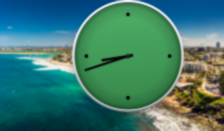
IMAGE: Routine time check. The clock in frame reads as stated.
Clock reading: 8:42
